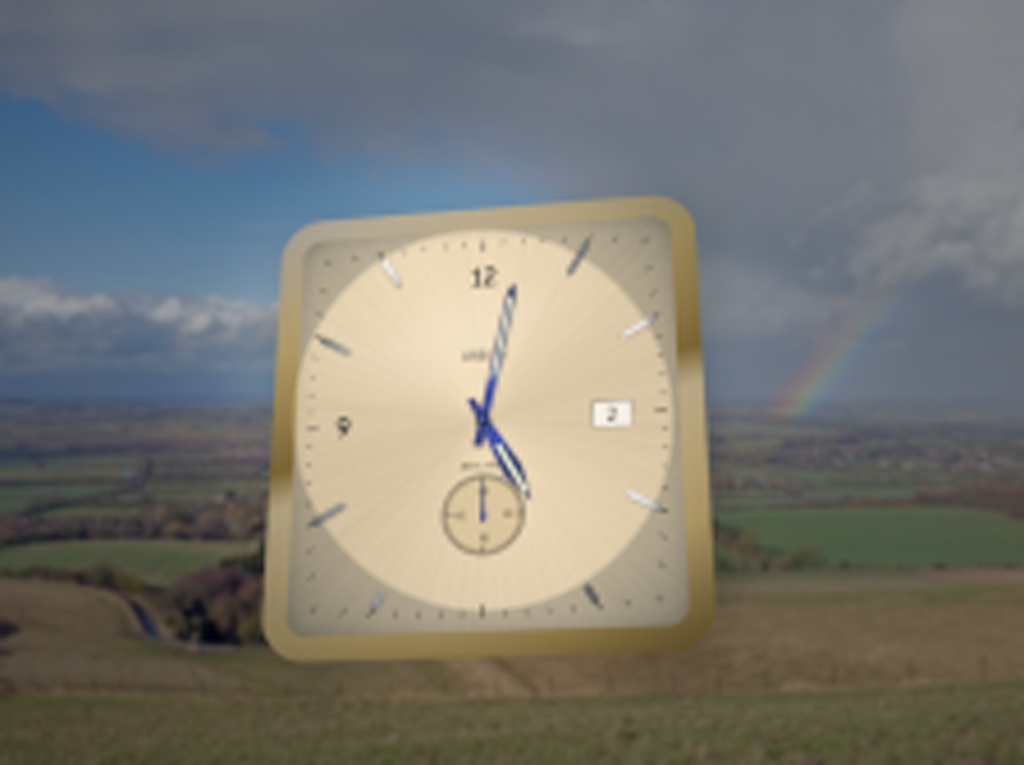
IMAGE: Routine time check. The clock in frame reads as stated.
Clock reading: 5:02
